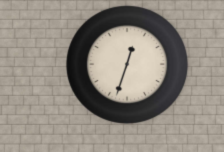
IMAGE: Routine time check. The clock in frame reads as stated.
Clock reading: 12:33
